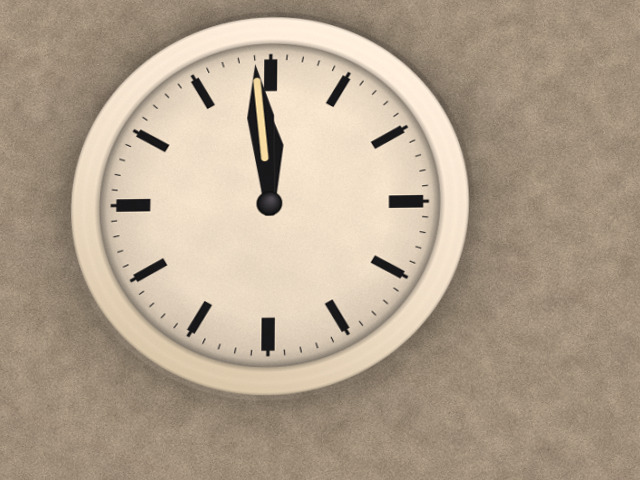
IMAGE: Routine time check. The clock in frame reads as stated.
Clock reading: 11:59
